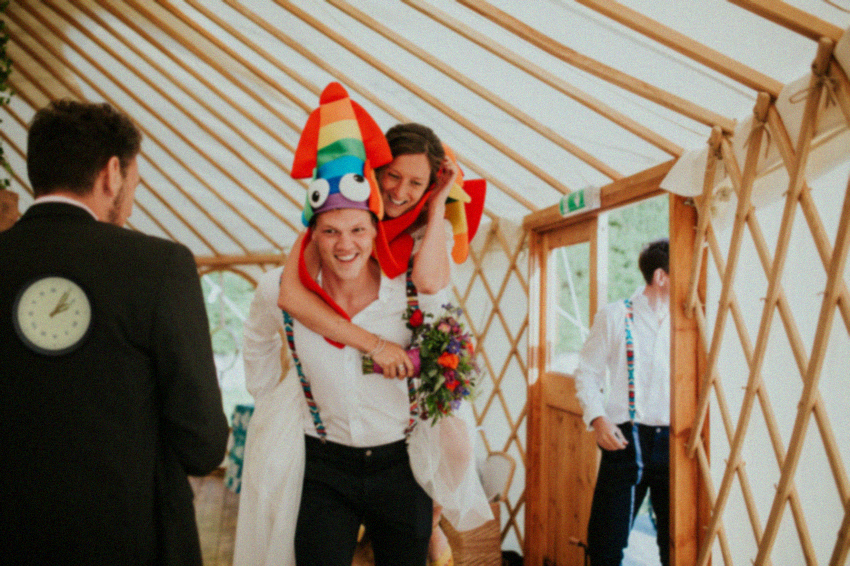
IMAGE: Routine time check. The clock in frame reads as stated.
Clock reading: 2:06
